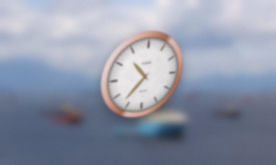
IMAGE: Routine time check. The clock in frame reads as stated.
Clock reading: 10:37
